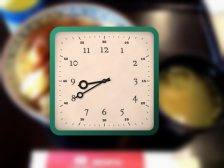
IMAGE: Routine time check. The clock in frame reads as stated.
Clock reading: 8:40
